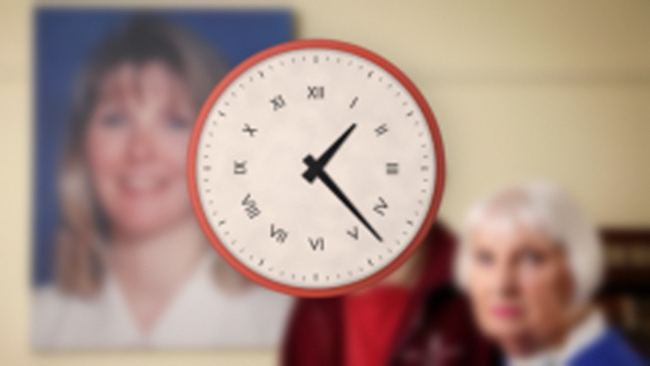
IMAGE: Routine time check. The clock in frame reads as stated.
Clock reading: 1:23
